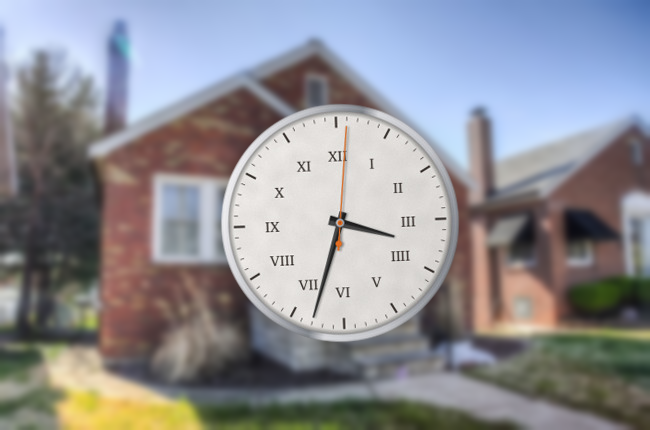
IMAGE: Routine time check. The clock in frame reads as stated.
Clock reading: 3:33:01
